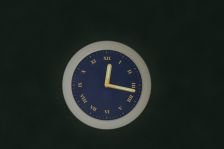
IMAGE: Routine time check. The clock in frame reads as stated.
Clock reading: 12:17
